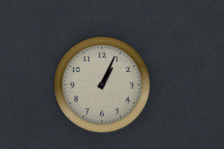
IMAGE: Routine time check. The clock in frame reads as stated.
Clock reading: 1:04
